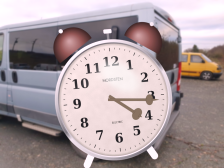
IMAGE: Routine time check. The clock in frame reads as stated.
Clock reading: 4:16
